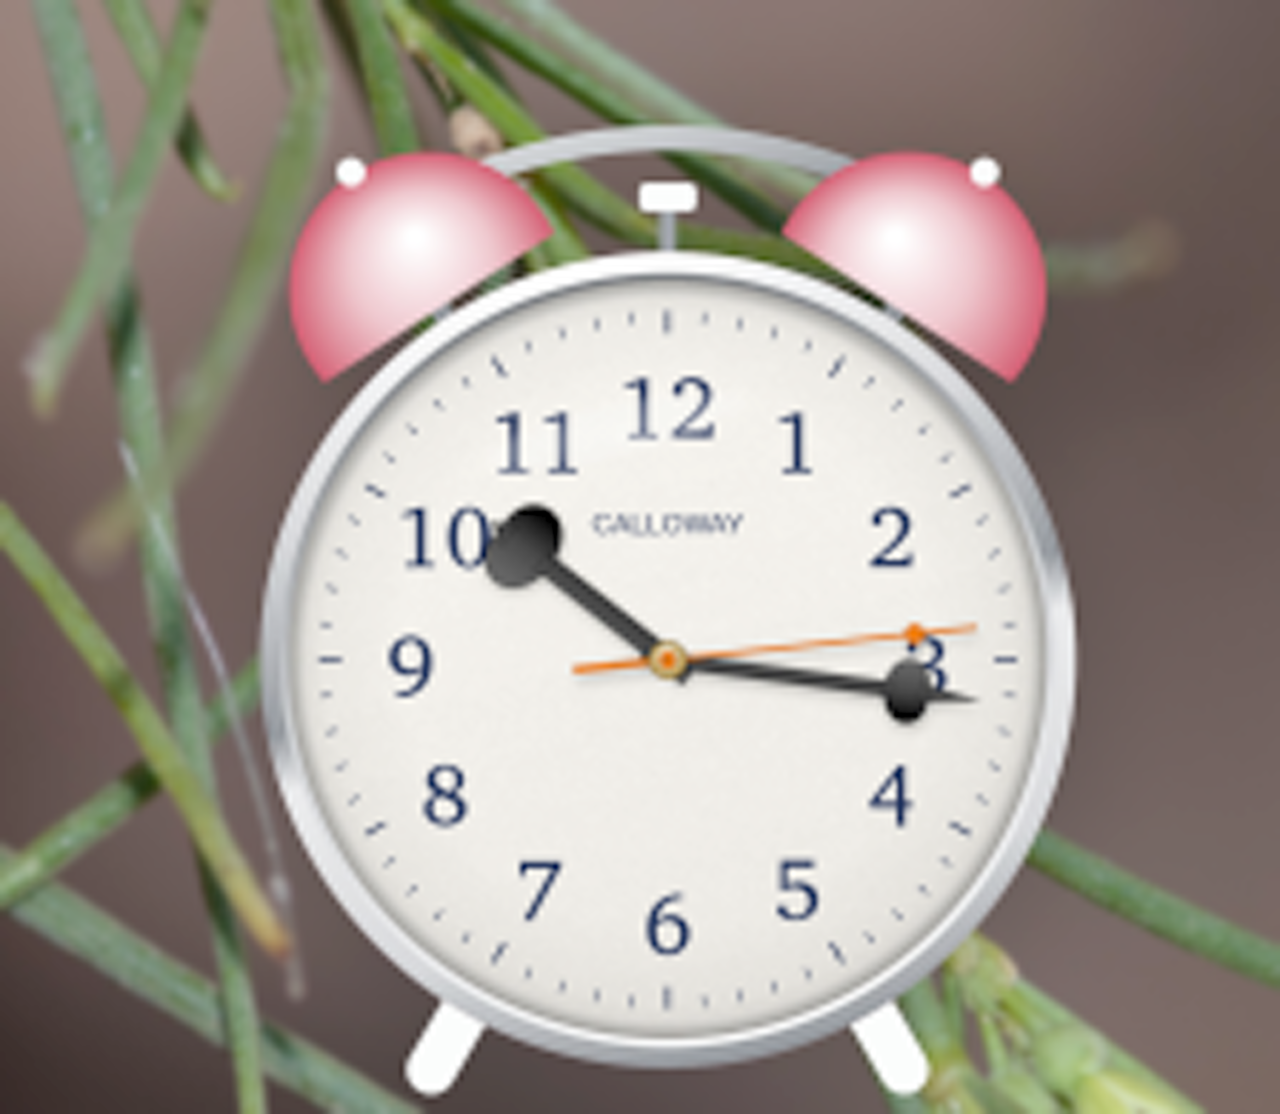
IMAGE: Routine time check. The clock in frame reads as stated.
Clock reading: 10:16:14
